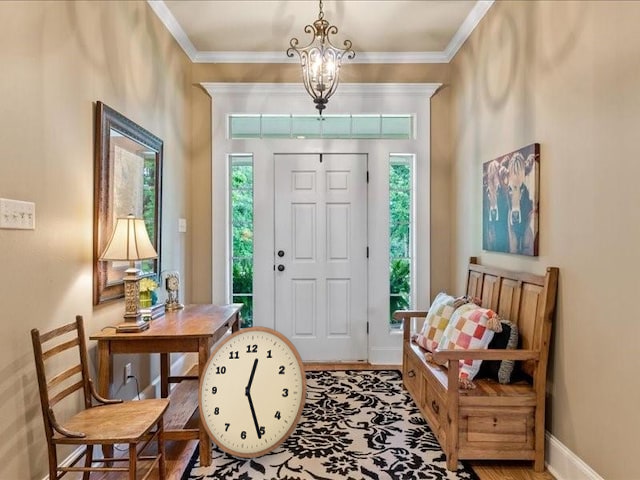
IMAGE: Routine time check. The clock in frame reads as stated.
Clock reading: 12:26
